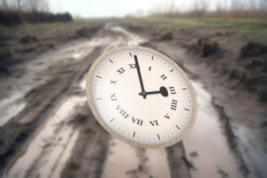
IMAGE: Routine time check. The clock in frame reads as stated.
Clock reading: 3:01
